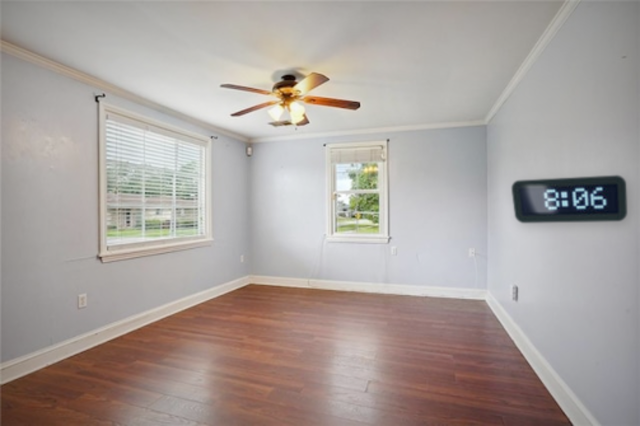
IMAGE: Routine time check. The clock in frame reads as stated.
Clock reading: 8:06
